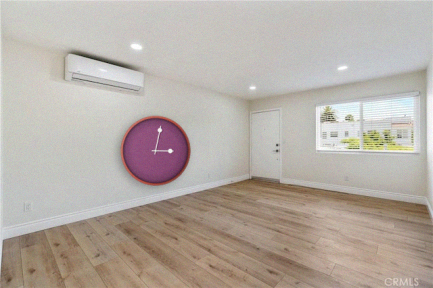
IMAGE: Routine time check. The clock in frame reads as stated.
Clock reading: 3:02
